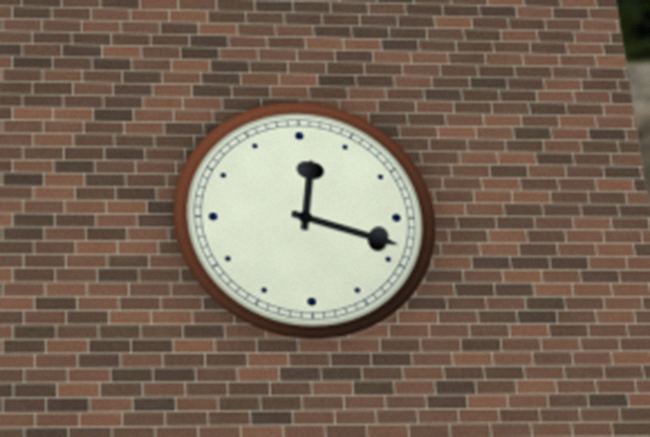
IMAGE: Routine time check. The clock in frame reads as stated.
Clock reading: 12:18
